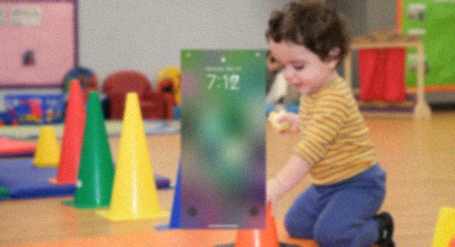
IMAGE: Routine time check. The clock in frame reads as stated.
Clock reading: 7:12
